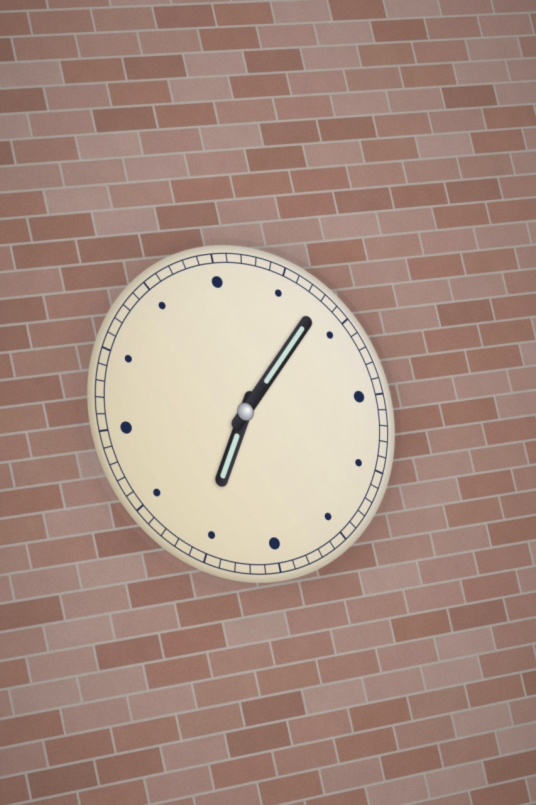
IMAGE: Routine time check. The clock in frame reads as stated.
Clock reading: 7:08
